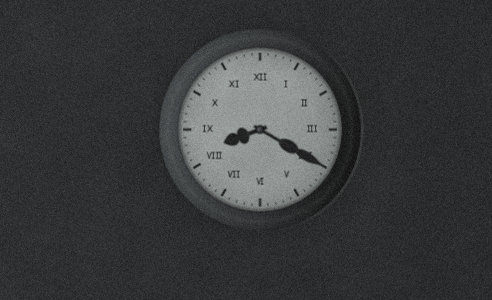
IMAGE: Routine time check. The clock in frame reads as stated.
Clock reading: 8:20
